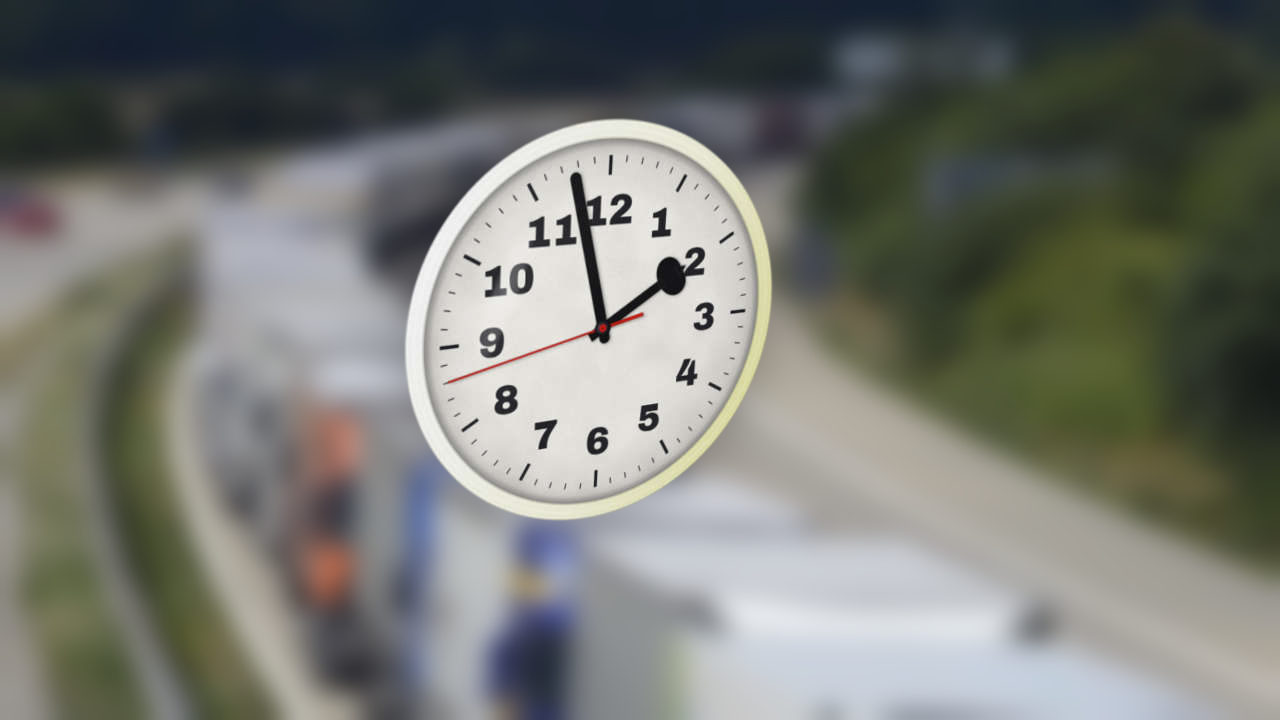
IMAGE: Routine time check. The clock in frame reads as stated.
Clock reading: 1:57:43
